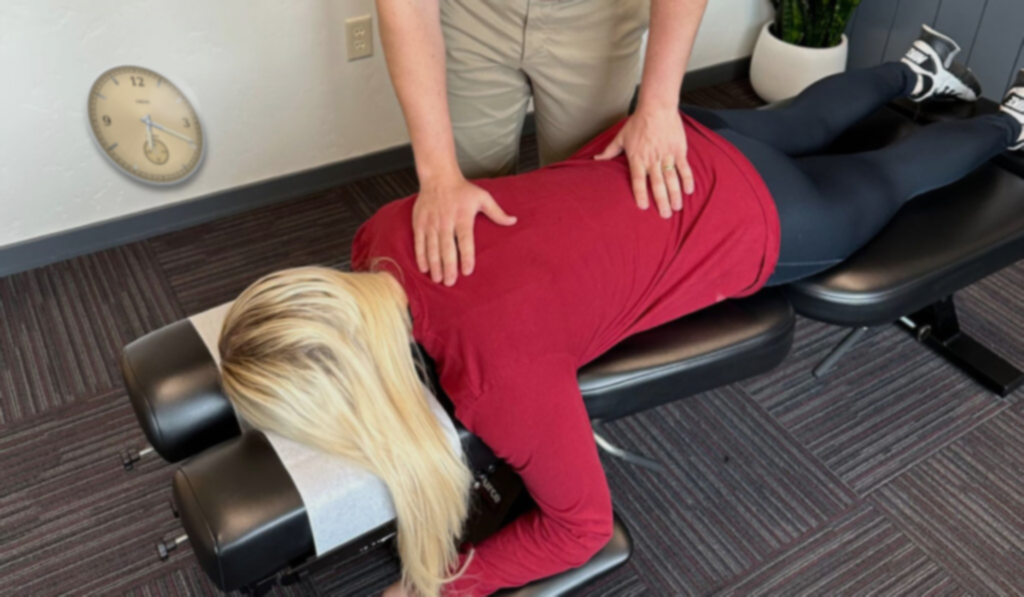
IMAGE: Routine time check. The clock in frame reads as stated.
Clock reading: 6:19
